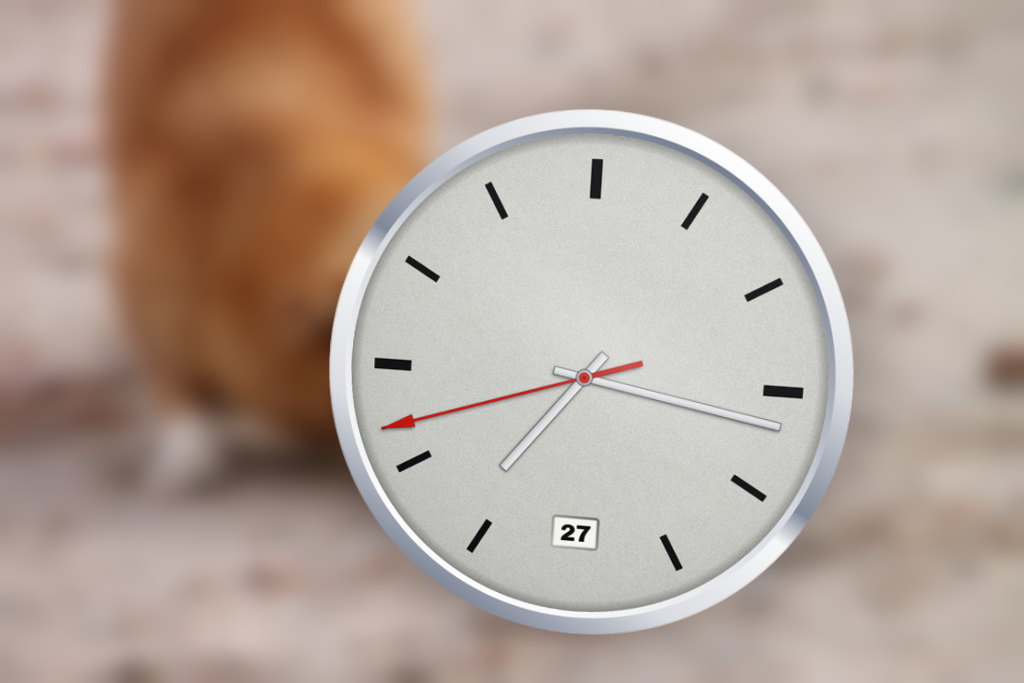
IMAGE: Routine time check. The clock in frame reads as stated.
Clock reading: 7:16:42
